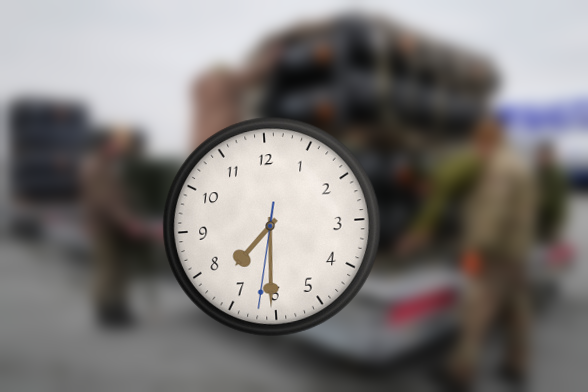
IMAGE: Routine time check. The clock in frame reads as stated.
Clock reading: 7:30:32
